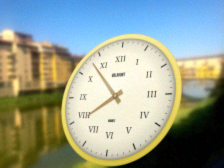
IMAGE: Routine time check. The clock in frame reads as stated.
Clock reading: 7:53
